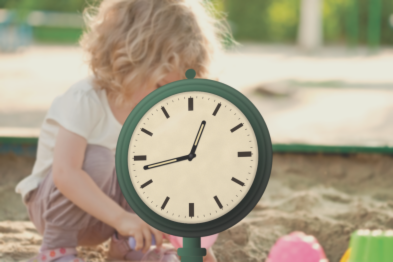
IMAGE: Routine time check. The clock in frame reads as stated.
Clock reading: 12:43
